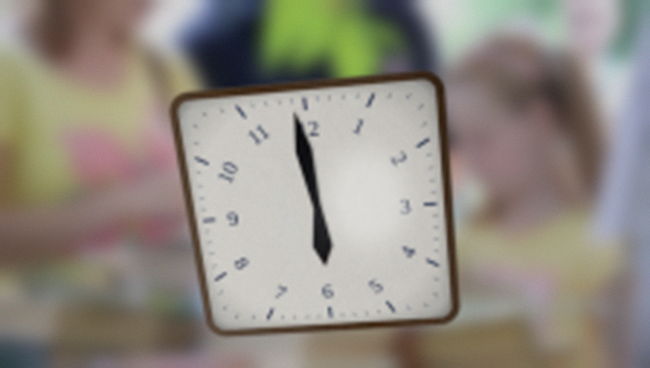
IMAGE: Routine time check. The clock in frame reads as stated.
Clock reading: 5:59
